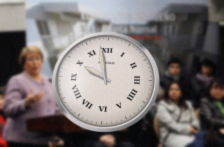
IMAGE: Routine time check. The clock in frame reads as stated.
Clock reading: 9:58
